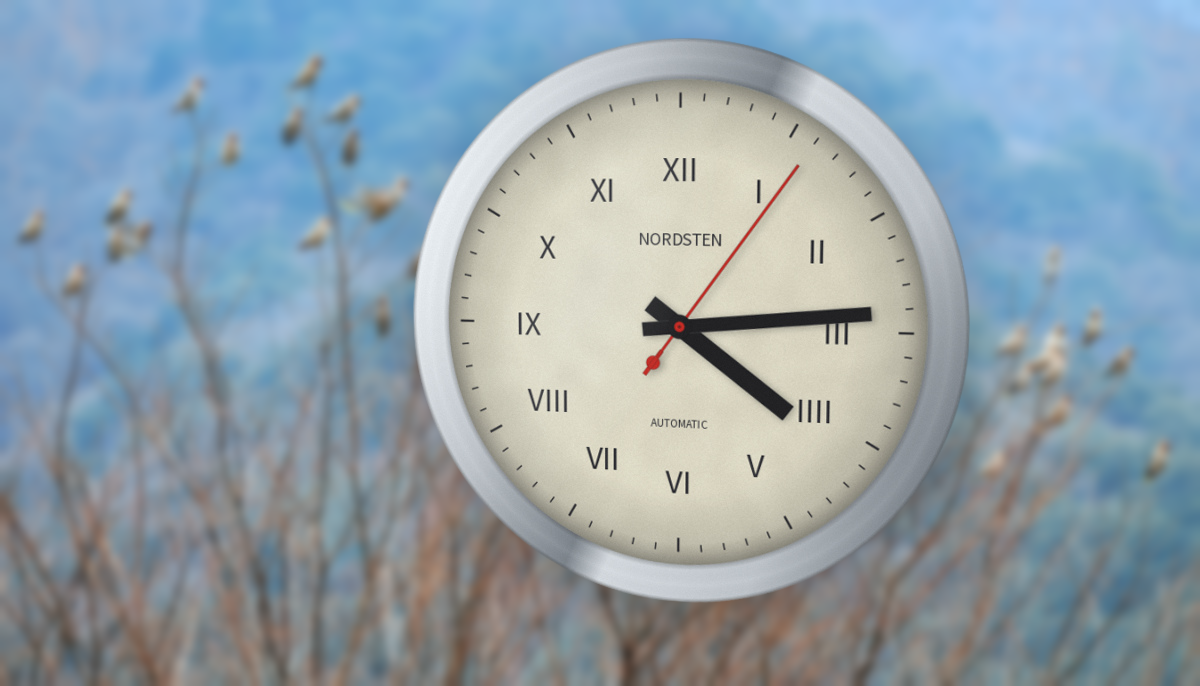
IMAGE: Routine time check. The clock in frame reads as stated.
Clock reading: 4:14:06
